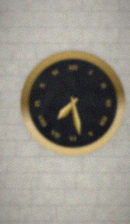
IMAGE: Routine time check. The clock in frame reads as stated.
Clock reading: 7:28
